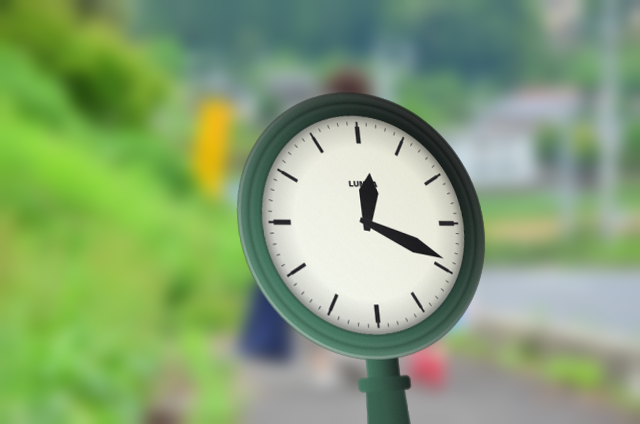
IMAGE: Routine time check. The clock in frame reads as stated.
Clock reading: 12:19
